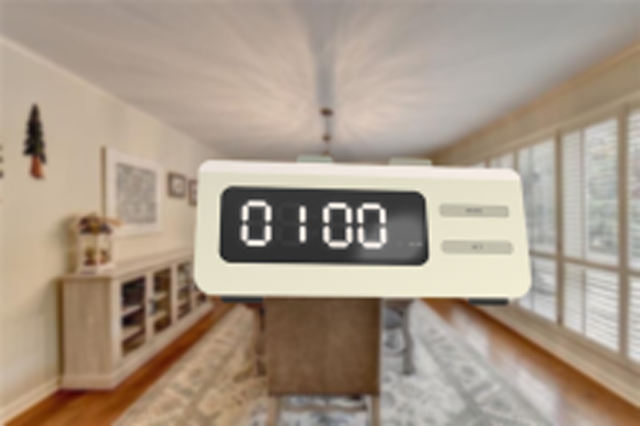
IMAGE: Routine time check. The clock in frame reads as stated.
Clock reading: 1:00
